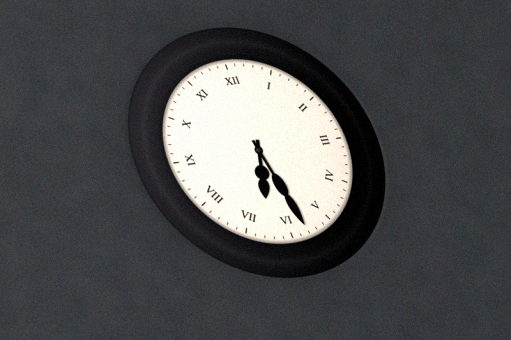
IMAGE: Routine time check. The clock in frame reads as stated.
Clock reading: 6:28
